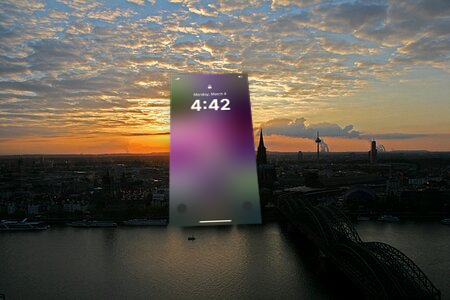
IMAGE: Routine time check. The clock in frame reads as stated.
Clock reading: 4:42
